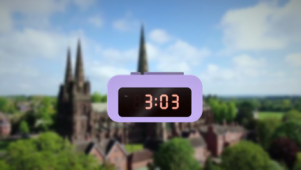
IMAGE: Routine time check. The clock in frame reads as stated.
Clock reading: 3:03
